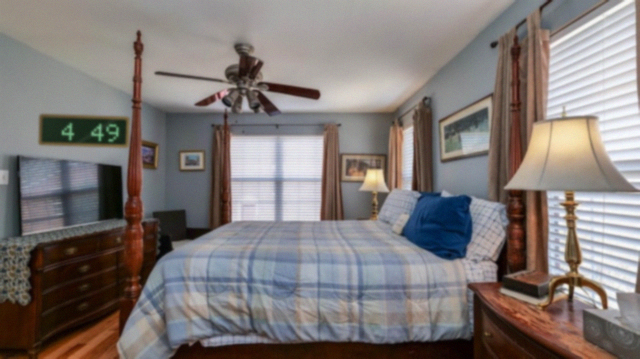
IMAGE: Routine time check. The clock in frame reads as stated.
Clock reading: 4:49
